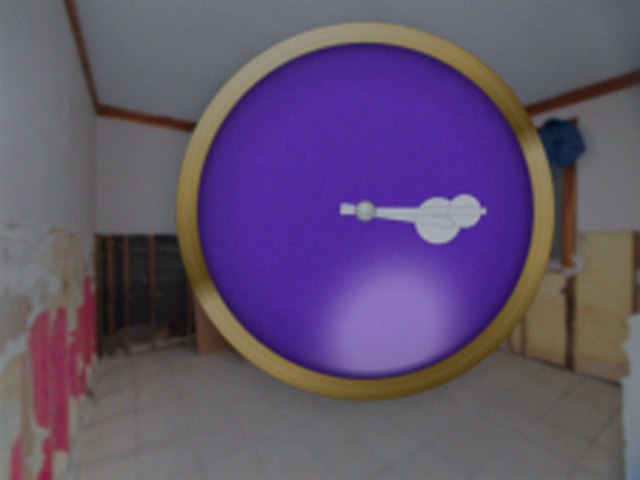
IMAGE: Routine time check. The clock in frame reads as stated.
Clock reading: 3:15
